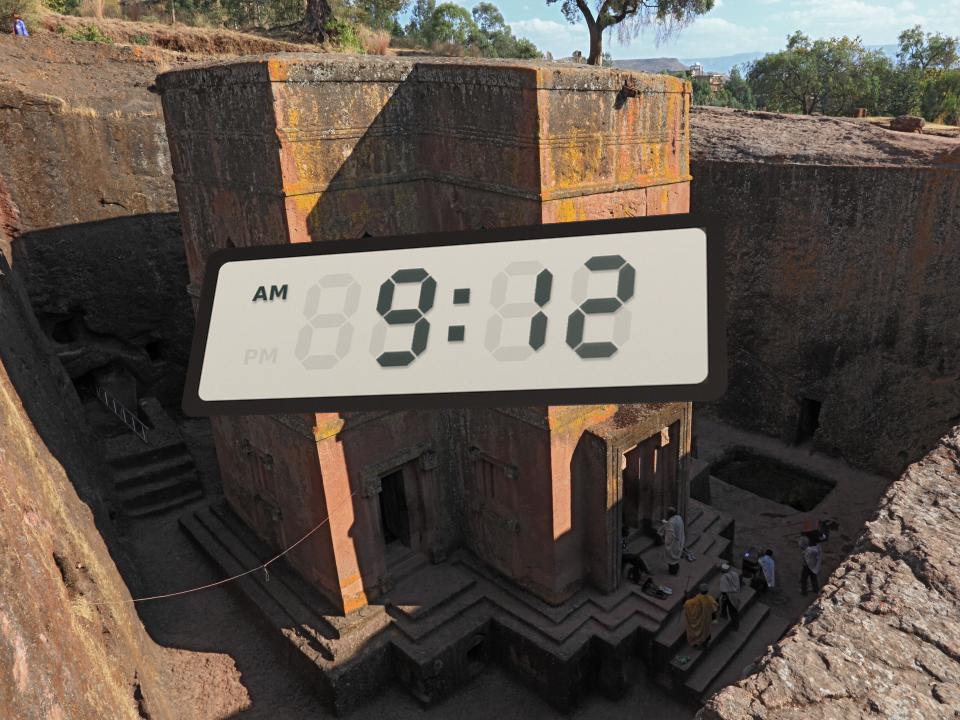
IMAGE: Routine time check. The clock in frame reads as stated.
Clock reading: 9:12
